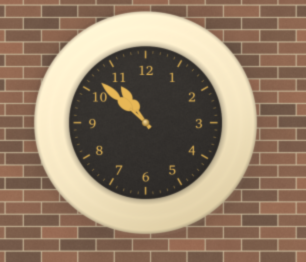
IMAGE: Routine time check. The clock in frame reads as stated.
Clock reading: 10:52
